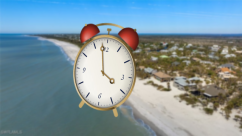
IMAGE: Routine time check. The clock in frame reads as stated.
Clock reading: 3:58
